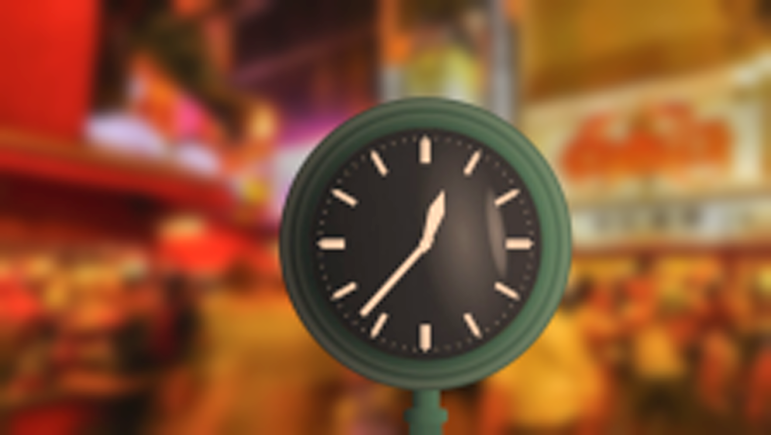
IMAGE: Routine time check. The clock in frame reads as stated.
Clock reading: 12:37
